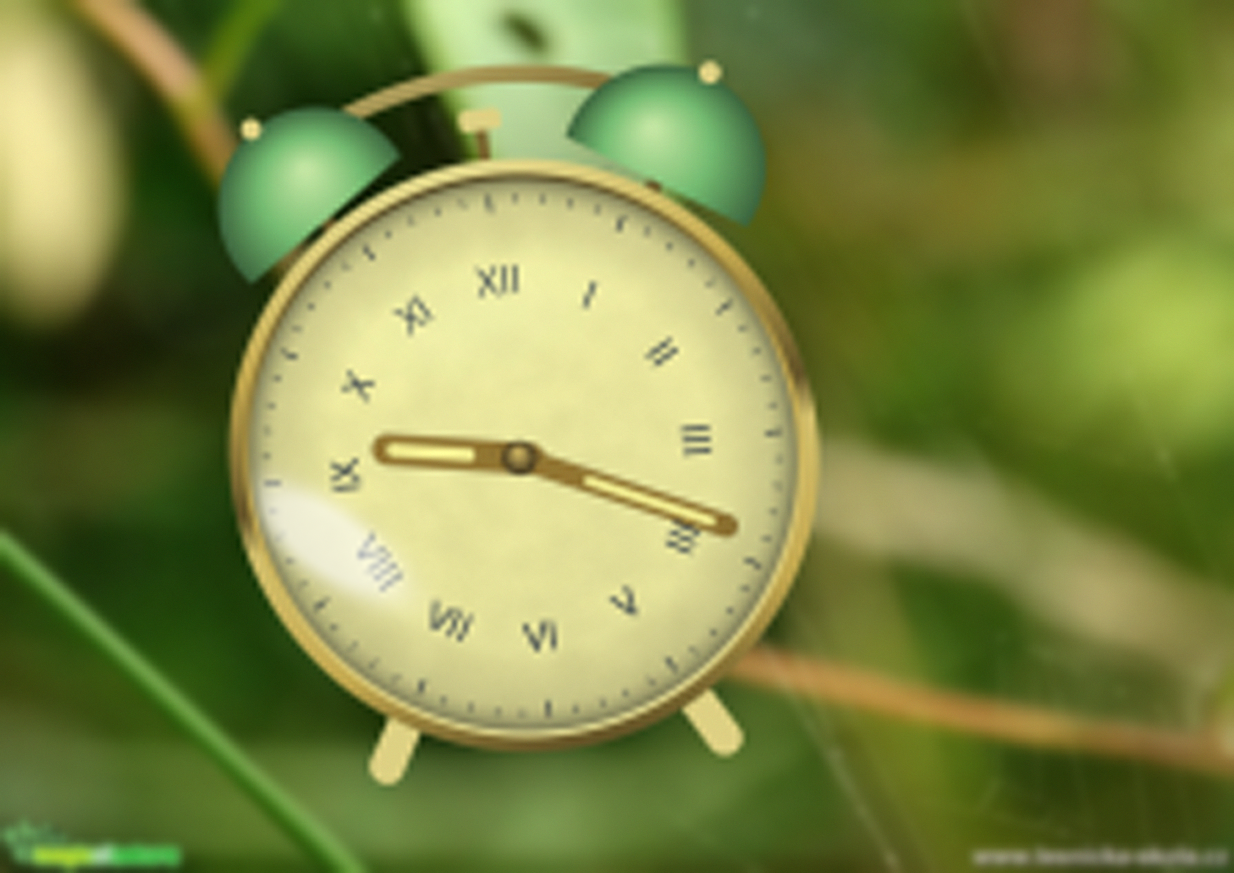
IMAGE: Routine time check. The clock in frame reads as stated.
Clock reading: 9:19
